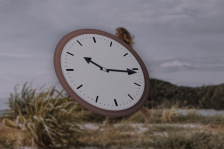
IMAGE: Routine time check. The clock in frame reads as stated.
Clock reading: 10:16
